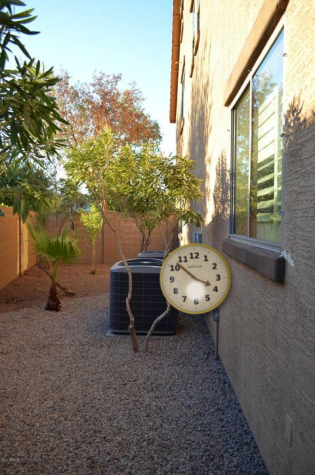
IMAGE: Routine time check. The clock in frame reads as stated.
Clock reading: 3:52
